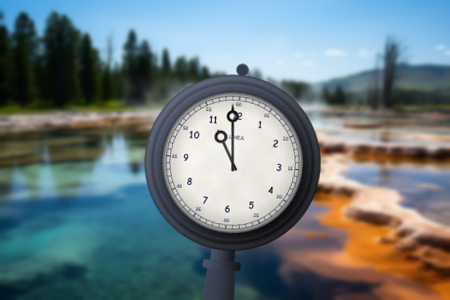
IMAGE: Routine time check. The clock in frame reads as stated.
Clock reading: 10:59
